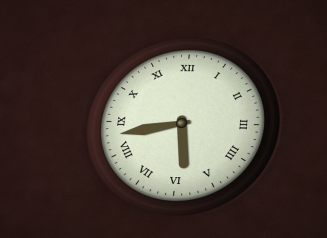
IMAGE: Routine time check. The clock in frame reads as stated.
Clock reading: 5:43
